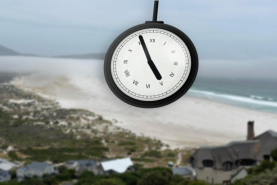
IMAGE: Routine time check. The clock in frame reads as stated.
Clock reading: 4:56
